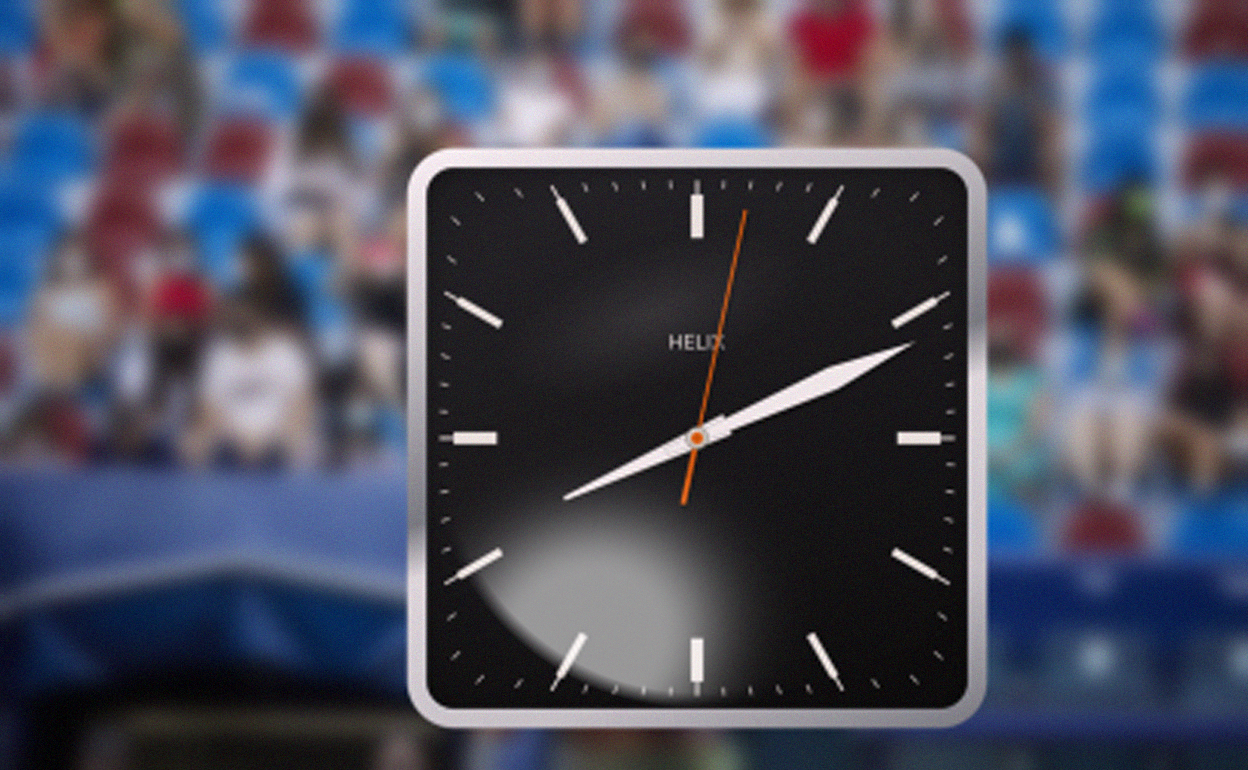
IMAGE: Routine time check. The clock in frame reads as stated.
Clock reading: 8:11:02
